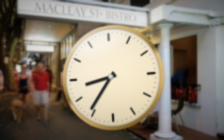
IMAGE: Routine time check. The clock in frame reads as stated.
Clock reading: 8:36
